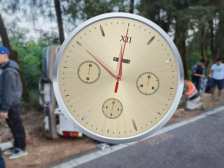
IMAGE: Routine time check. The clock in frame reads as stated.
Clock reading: 11:50
